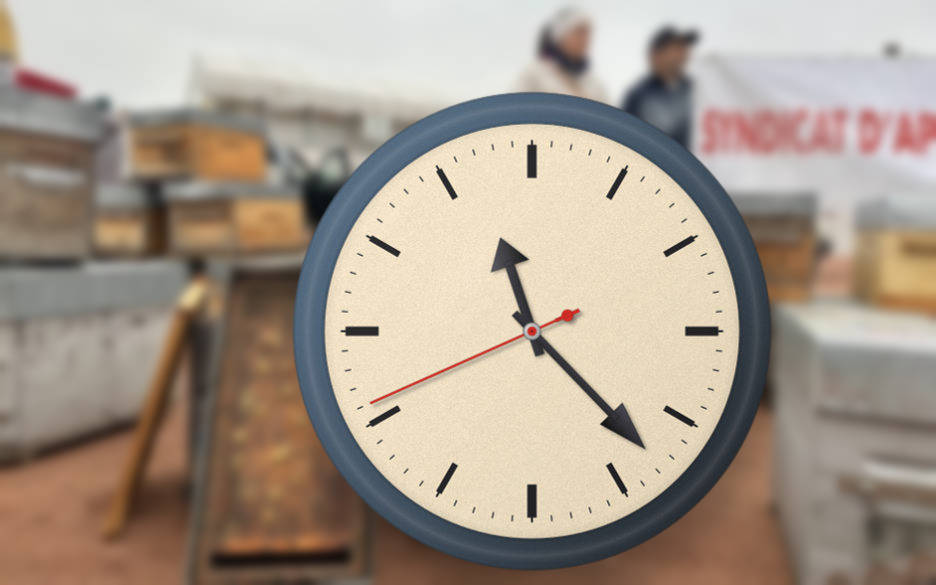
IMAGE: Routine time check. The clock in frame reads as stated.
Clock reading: 11:22:41
